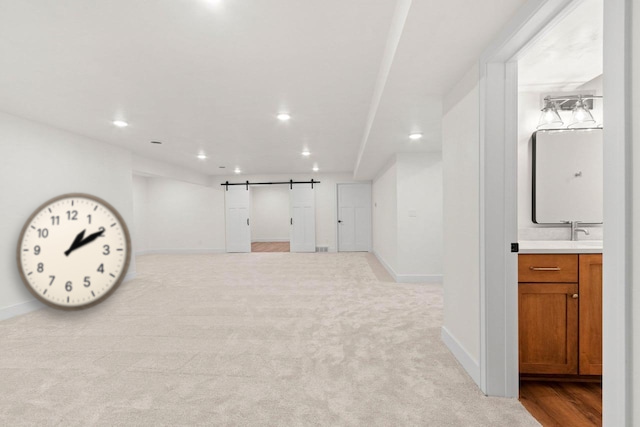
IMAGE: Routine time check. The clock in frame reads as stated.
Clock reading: 1:10
